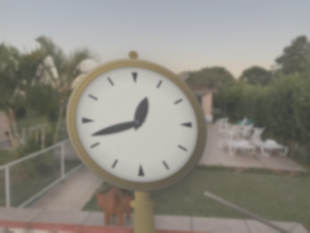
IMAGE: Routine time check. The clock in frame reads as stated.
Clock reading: 12:42
